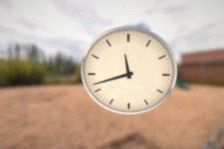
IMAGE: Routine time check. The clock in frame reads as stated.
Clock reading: 11:42
